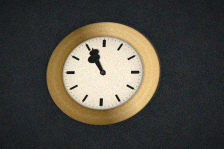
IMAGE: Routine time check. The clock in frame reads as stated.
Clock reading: 10:56
